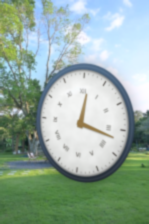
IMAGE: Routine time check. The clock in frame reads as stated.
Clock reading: 12:17
